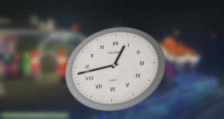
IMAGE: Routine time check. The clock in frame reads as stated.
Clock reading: 12:43
